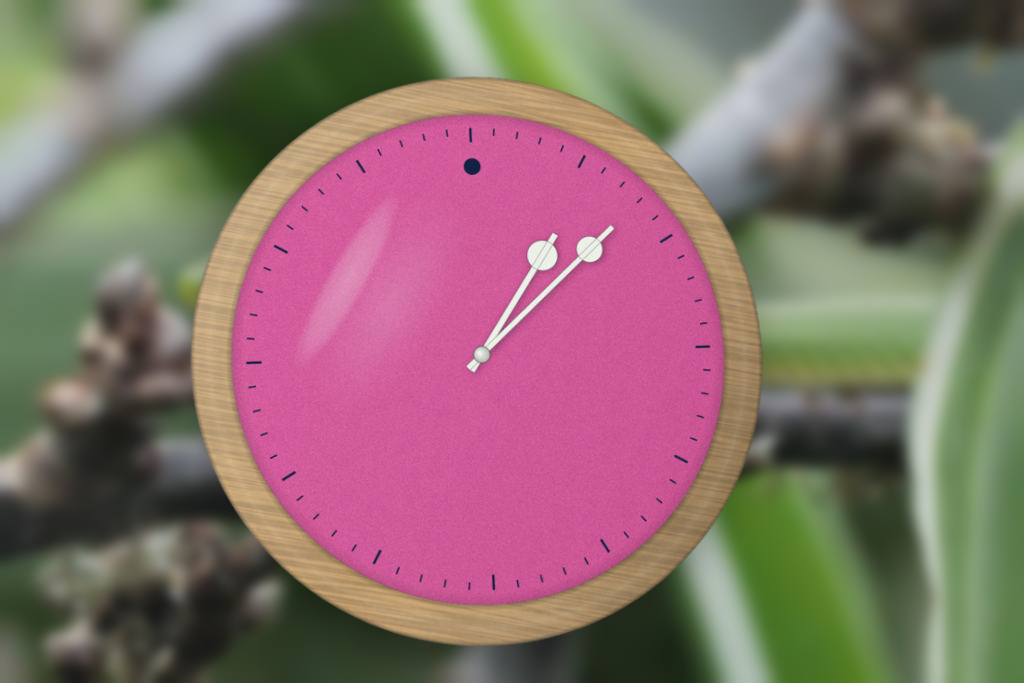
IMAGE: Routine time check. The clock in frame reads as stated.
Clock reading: 1:08
